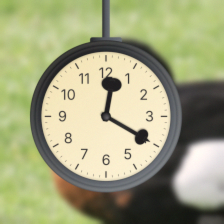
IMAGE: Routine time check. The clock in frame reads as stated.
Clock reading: 12:20
